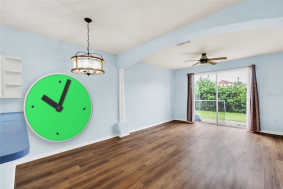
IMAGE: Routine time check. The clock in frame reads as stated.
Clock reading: 10:03
